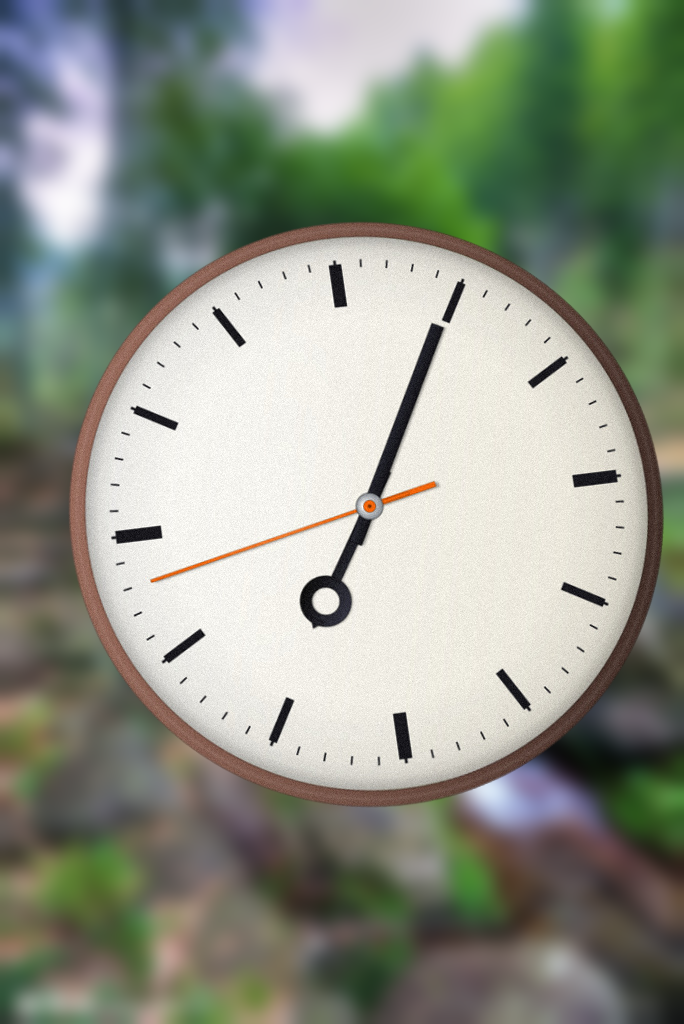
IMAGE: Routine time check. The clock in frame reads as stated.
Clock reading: 7:04:43
